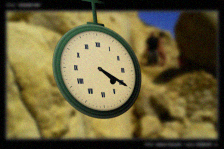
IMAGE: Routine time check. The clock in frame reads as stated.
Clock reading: 4:20
